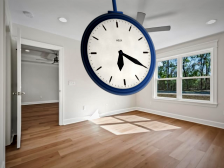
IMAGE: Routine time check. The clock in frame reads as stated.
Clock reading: 6:20
